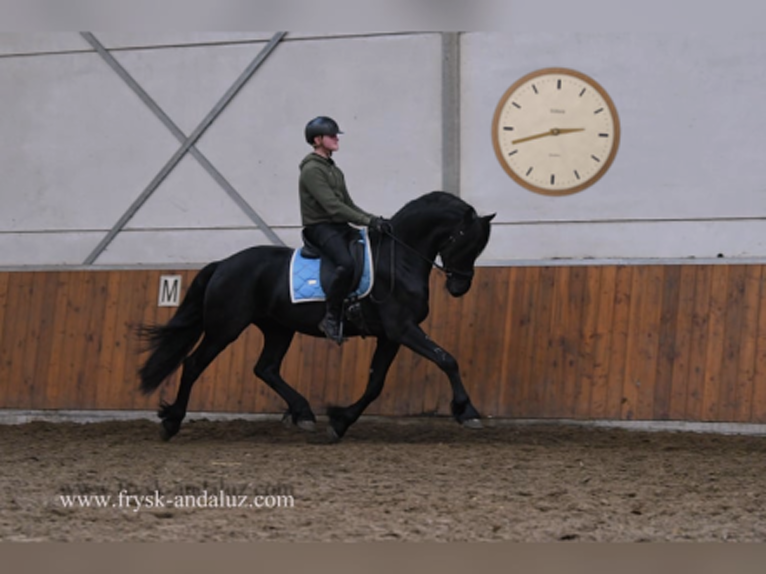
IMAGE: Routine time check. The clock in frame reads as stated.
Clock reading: 2:42
